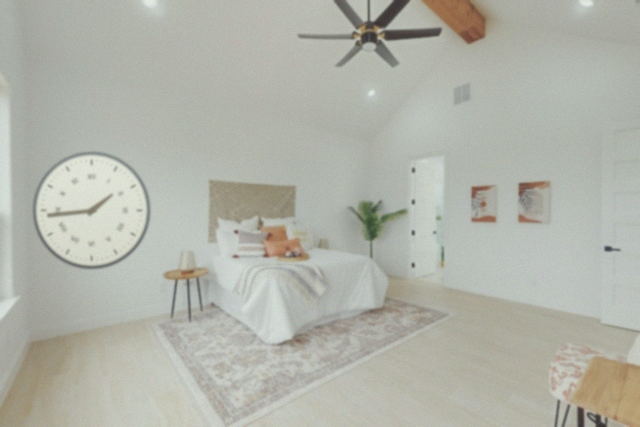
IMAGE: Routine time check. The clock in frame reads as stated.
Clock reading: 1:44
